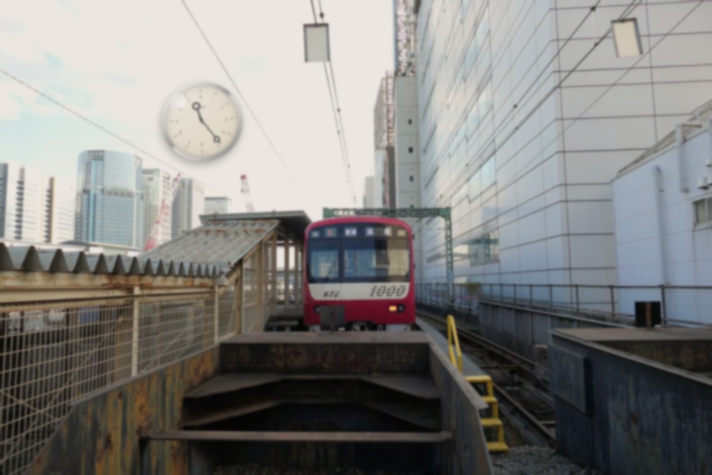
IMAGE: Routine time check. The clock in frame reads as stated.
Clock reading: 11:24
